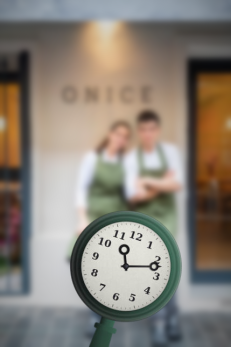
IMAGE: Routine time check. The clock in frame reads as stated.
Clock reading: 11:12
